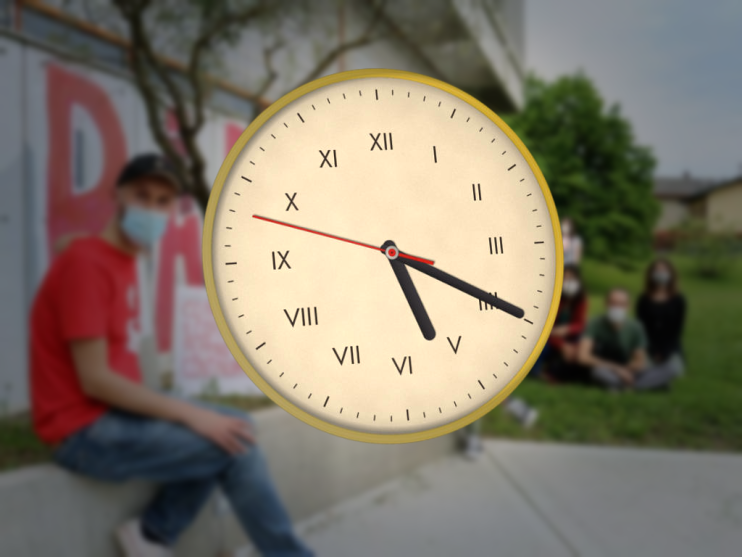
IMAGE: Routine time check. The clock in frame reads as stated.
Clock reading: 5:19:48
